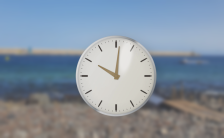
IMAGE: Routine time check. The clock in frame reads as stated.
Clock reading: 10:01
